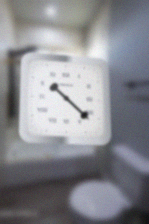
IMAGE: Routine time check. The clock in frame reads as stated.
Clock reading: 10:22
